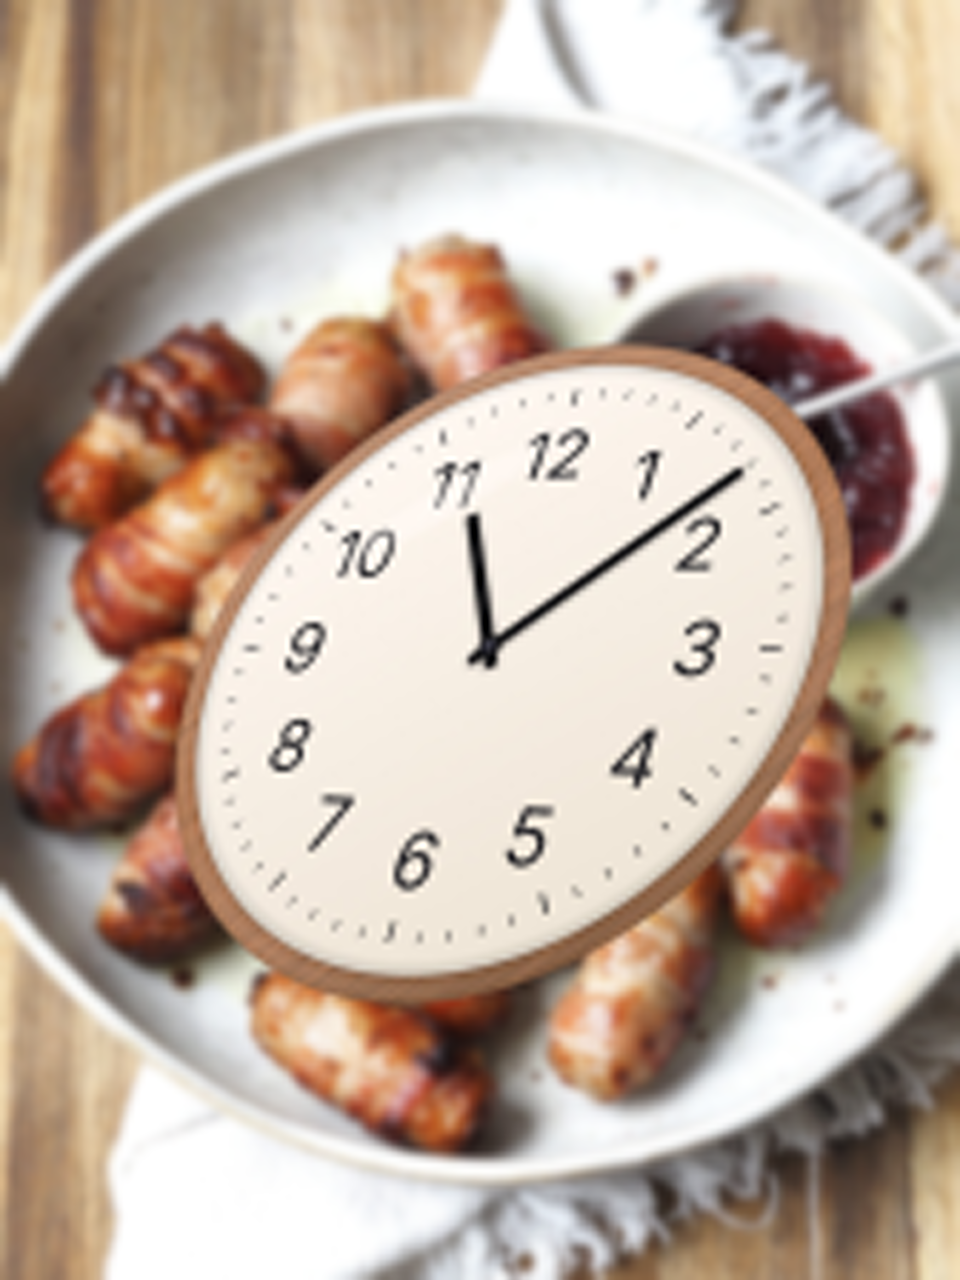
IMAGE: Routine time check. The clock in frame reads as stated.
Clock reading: 11:08
